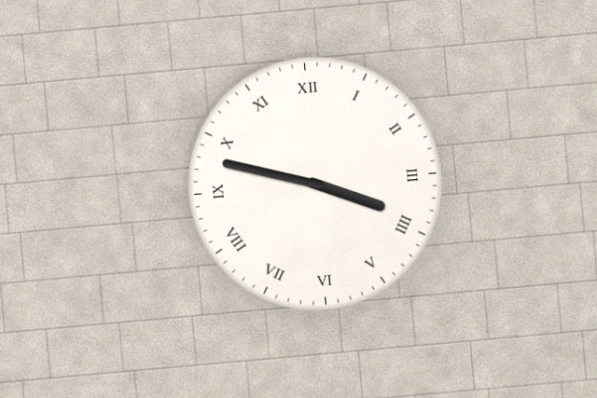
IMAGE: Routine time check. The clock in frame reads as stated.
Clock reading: 3:48
